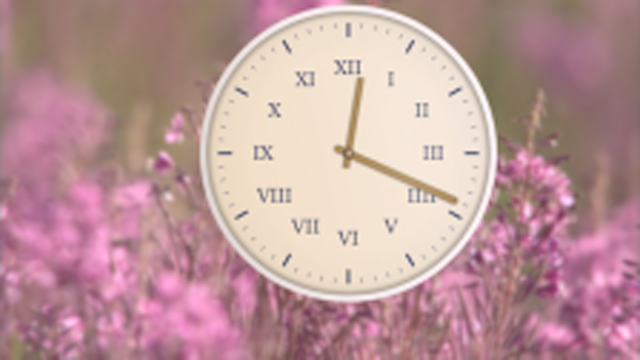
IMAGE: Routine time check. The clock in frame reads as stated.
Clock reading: 12:19
